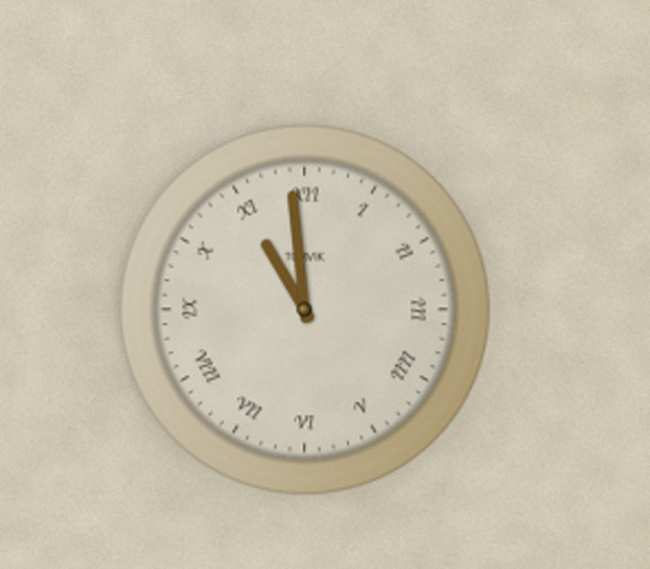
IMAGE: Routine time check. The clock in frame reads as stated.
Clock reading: 10:59
